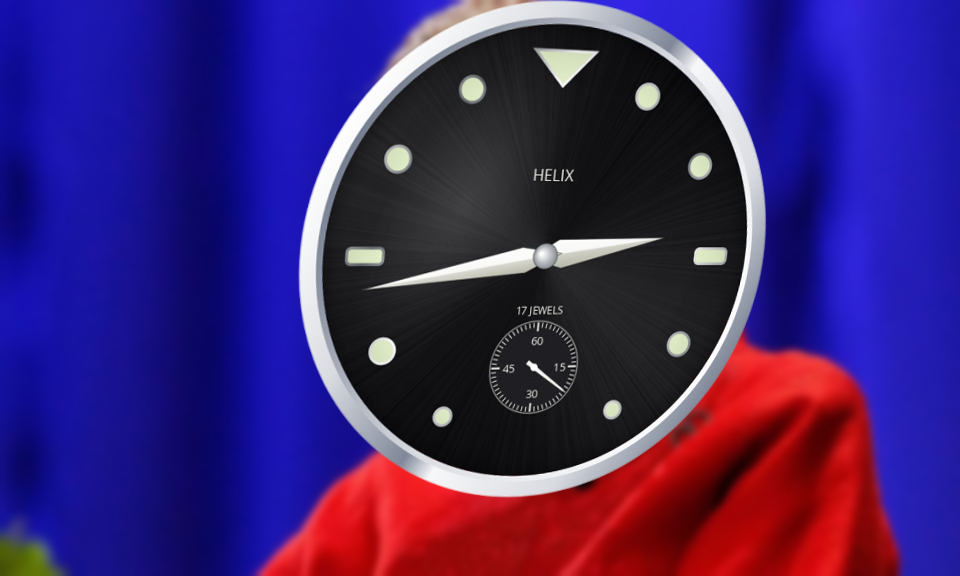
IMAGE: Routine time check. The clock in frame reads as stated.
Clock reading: 2:43:21
